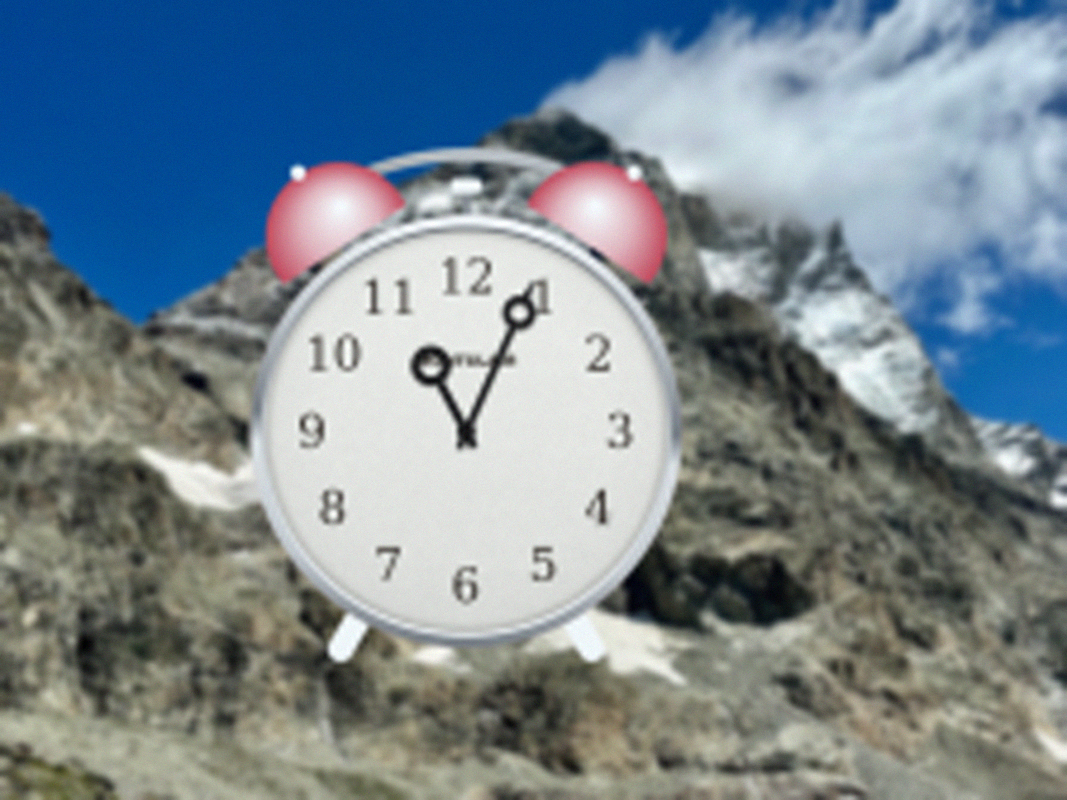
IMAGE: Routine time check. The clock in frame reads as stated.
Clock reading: 11:04
